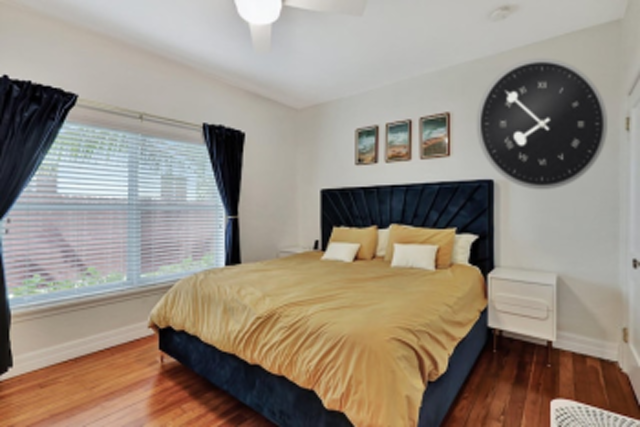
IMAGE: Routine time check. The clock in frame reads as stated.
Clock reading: 7:52
